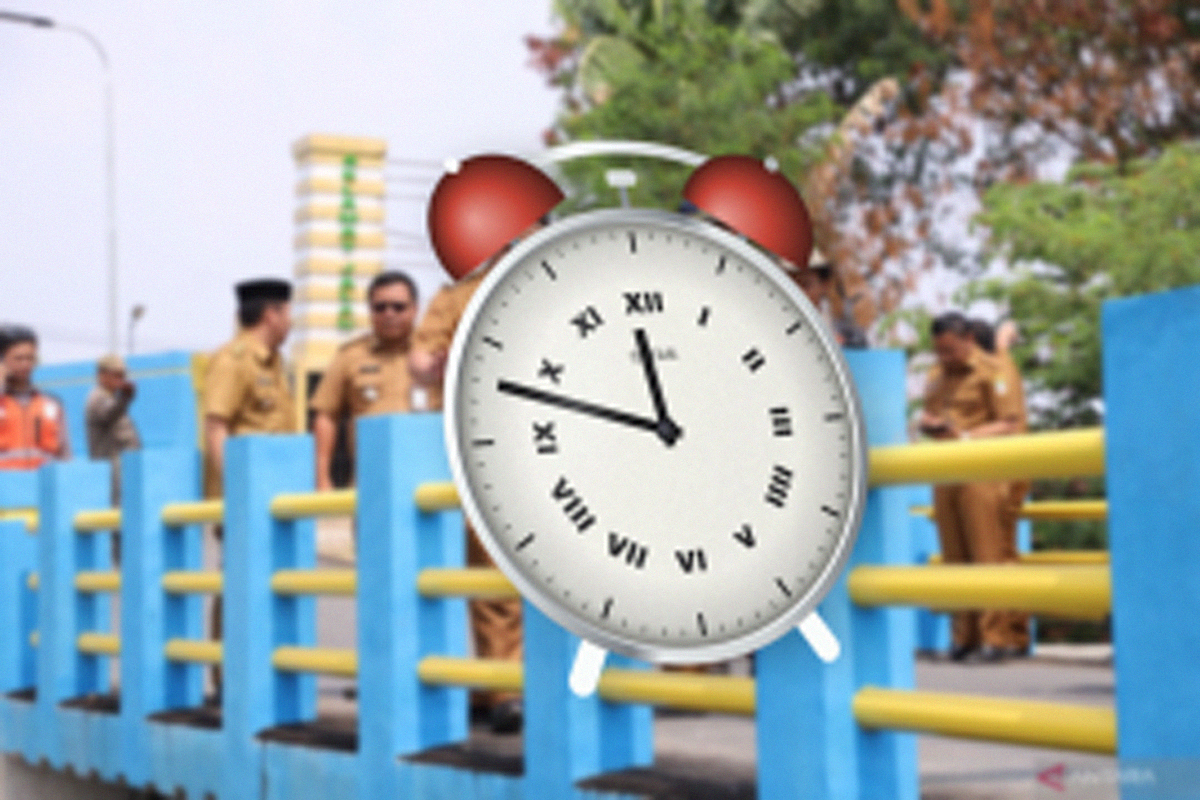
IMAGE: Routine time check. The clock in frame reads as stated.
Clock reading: 11:48
